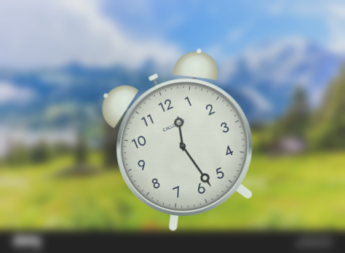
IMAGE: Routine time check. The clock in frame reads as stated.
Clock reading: 12:28
